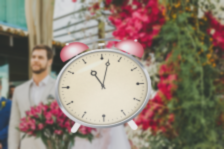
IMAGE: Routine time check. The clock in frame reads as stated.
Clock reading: 11:02
